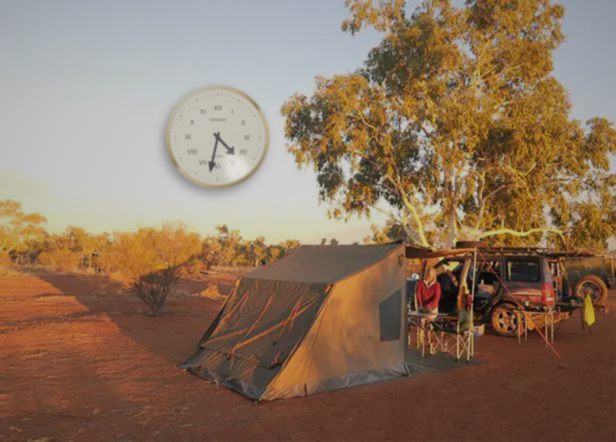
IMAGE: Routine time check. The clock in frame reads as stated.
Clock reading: 4:32
